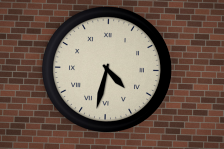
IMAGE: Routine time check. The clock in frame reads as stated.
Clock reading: 4:32
